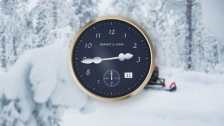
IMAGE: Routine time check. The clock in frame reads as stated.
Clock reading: 2:44
